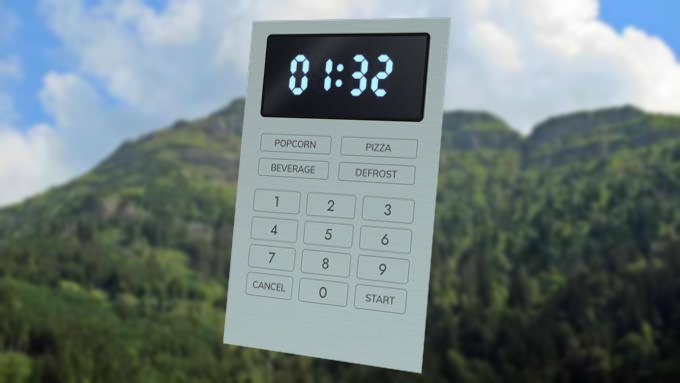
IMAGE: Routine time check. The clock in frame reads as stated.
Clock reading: 1:32
